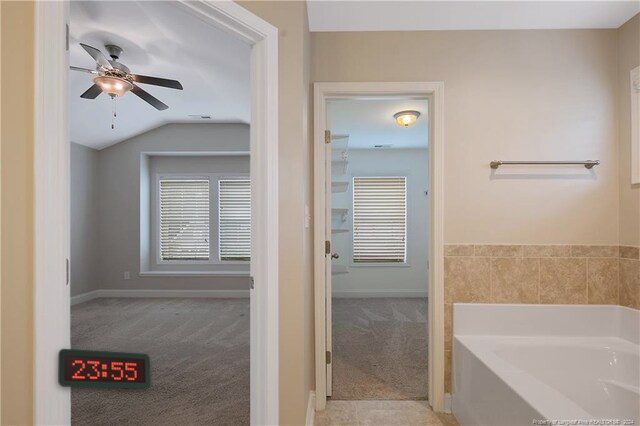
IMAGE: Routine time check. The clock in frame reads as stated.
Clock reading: 23:55
